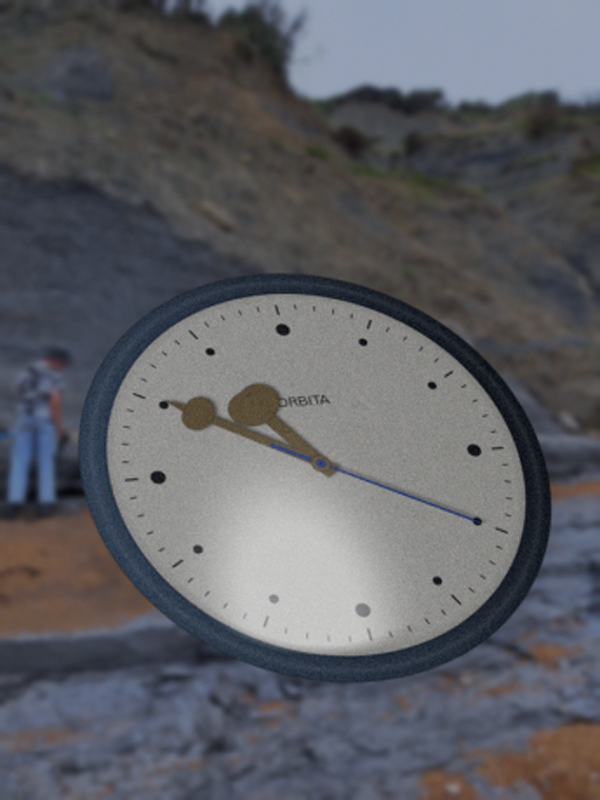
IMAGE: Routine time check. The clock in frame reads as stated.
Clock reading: 10:50:20
